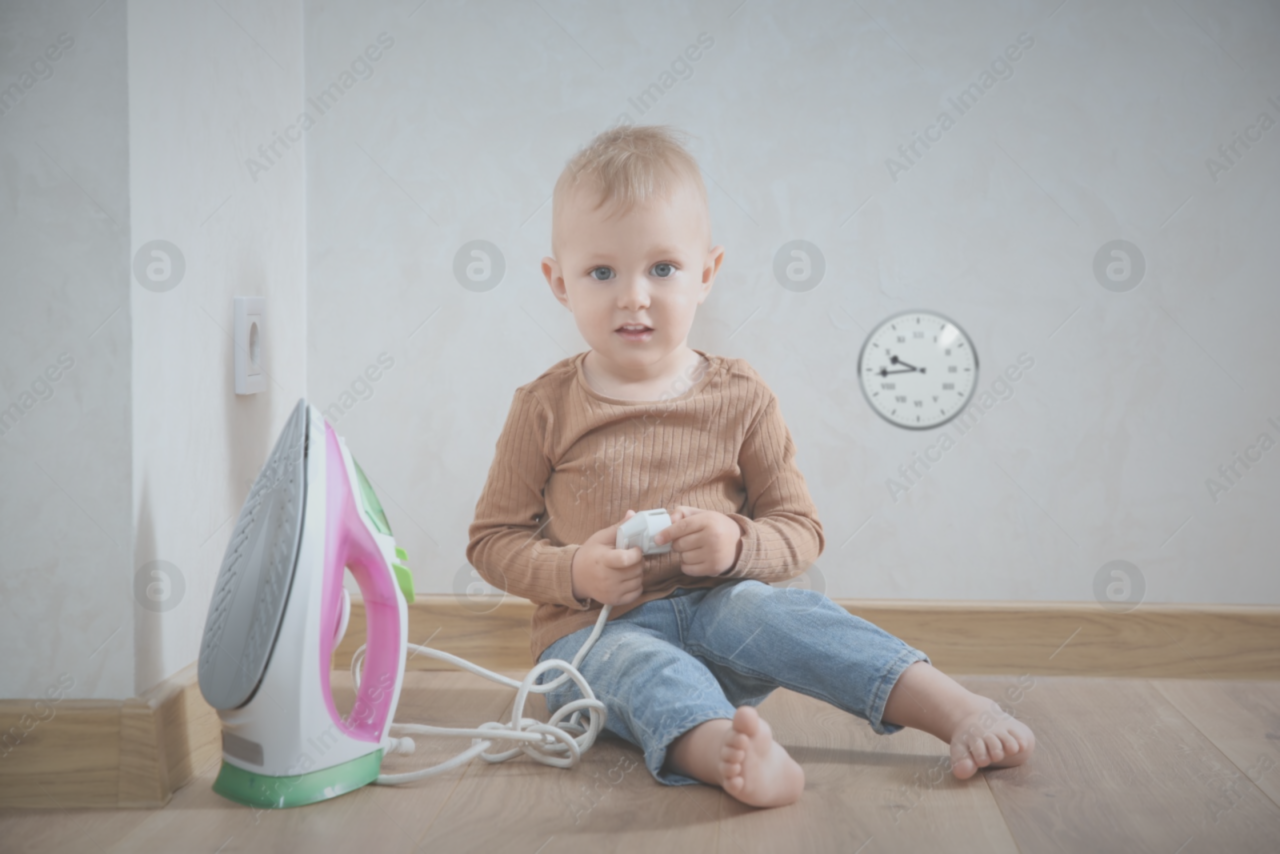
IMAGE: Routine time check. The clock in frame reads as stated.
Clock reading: 9:44
